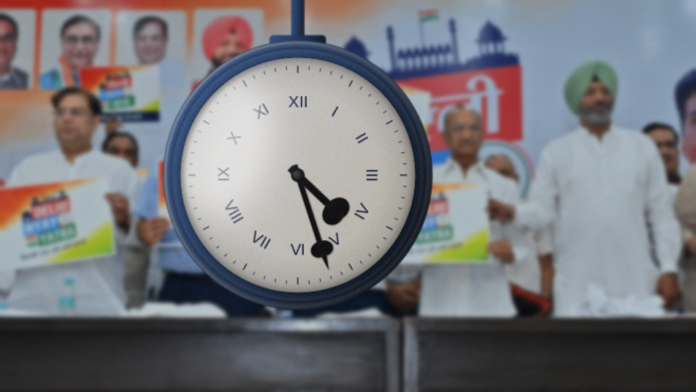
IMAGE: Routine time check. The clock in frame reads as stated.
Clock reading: 4:27
